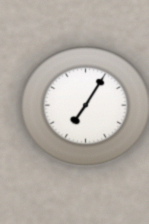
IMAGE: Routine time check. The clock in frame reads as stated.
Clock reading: 7:05
